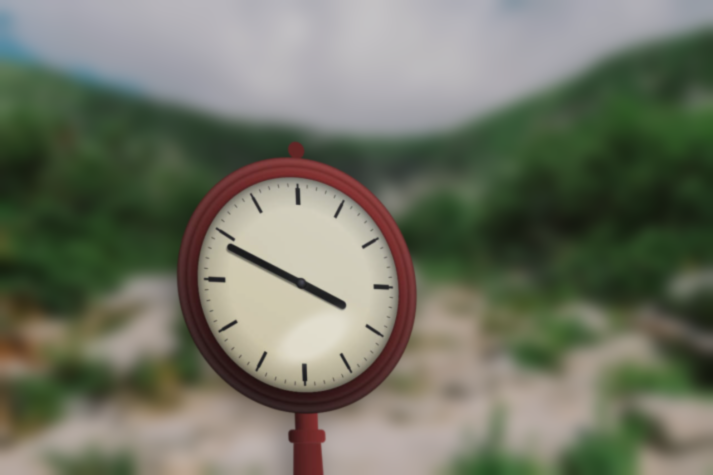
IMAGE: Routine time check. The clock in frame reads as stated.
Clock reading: 3:49
